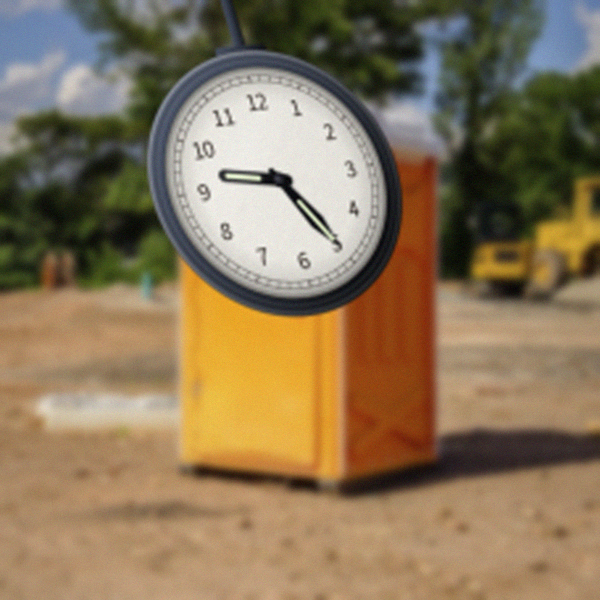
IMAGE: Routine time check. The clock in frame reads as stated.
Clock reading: 9:25
